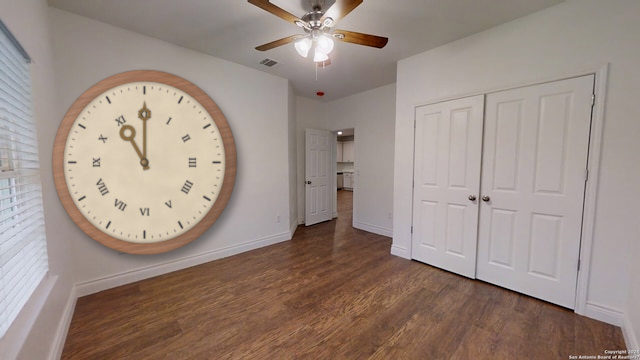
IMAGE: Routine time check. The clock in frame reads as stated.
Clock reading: 11:00
